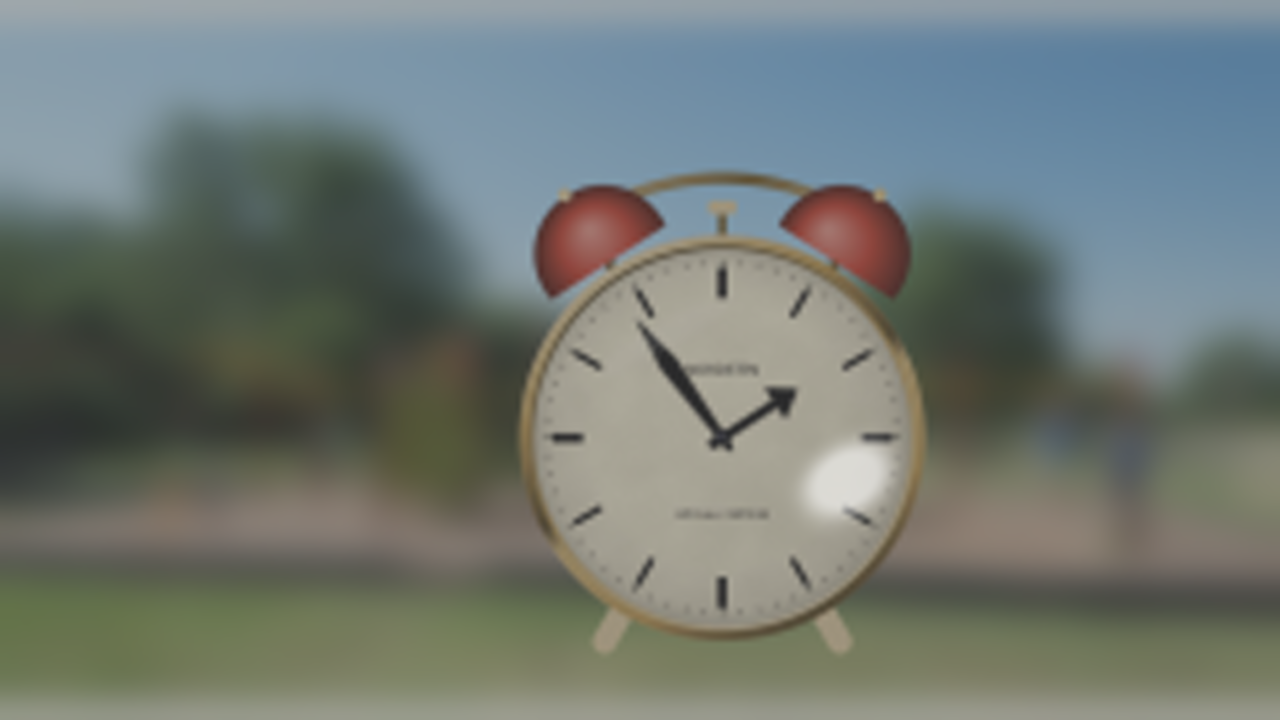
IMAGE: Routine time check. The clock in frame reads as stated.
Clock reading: 1:54
